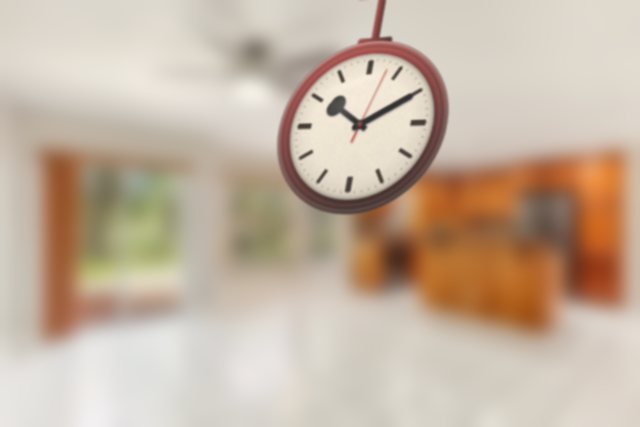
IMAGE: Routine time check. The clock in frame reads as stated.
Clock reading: 10:10:03
